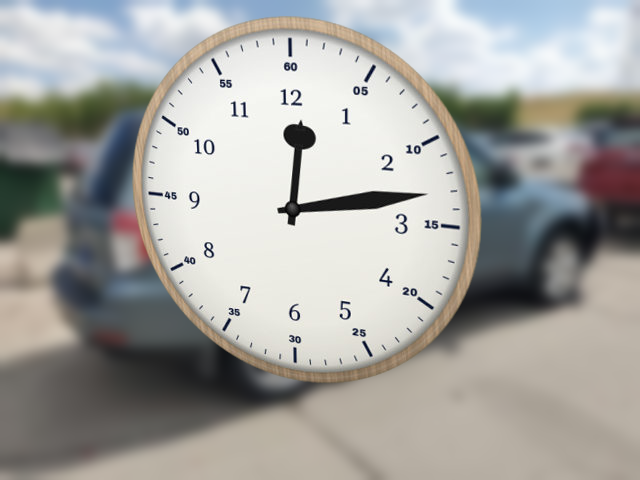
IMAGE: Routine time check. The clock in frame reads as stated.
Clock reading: 12:13
